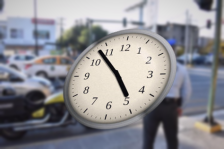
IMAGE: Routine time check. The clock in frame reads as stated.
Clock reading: 4:53
